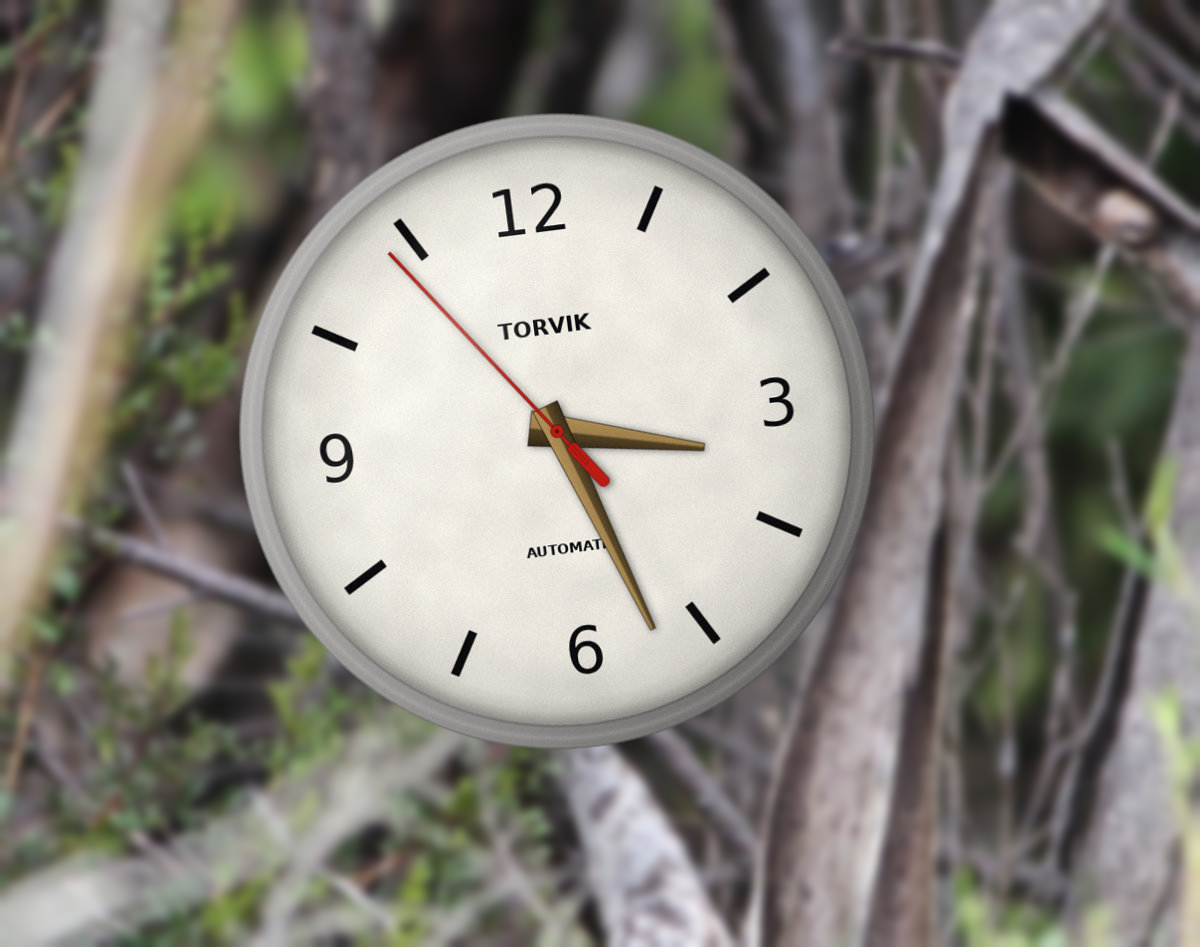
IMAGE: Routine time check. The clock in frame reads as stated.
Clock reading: 3:26:54
